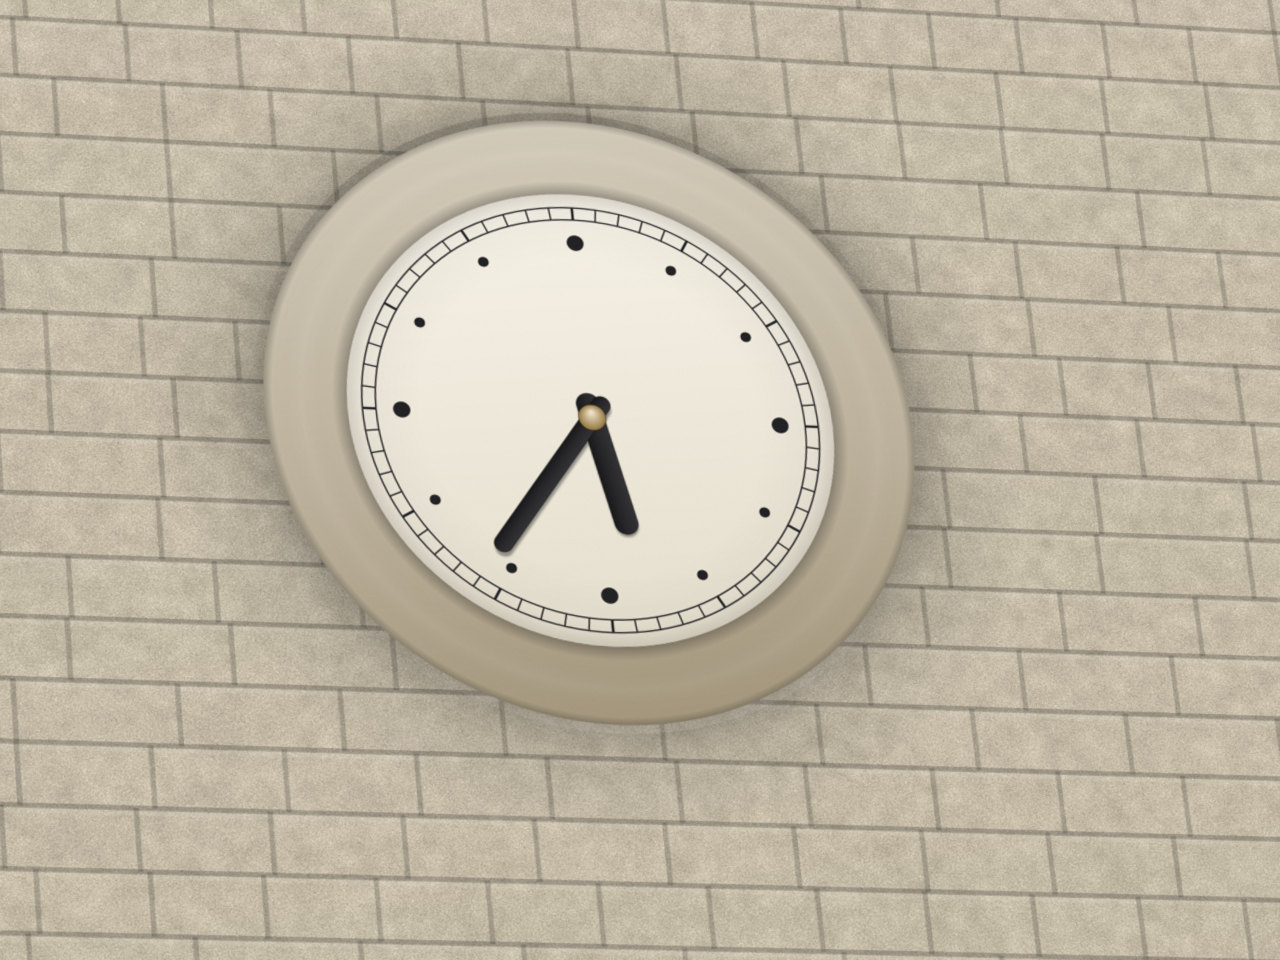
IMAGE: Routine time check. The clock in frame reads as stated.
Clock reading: 5:36
